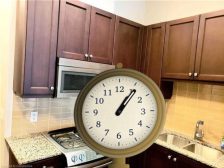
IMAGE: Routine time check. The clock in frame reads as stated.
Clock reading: 1:06
